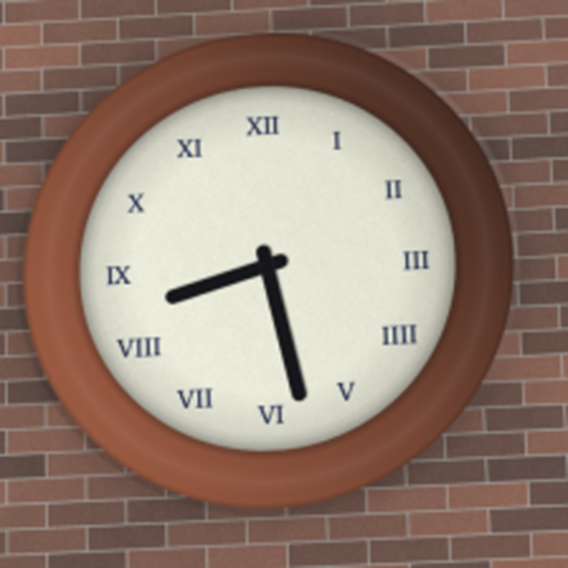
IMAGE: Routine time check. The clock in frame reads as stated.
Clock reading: 8:28
